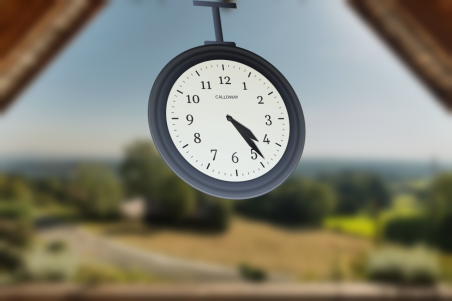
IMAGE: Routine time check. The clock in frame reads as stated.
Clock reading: 4:24
